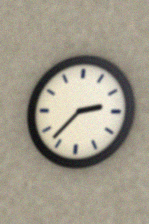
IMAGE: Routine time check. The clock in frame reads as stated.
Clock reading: 2:37
